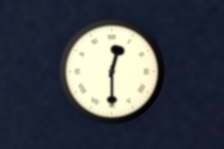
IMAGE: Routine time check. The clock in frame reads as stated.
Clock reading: 12:30
